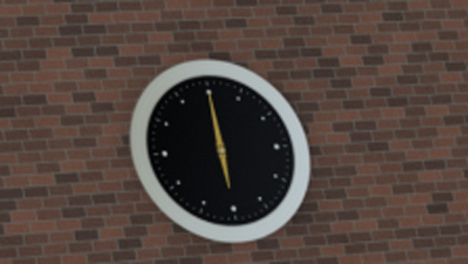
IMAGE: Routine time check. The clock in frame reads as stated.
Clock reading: 6:00
